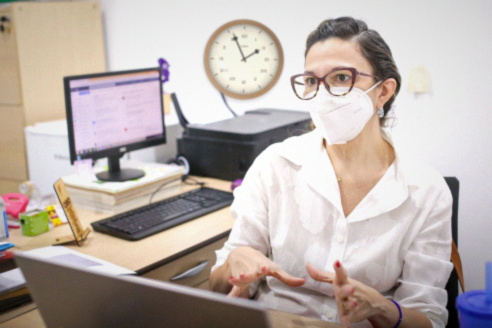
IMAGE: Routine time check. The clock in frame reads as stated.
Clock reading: 1:56
